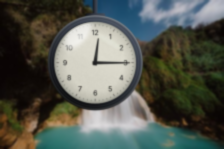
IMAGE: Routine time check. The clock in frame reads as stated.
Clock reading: 12:15
